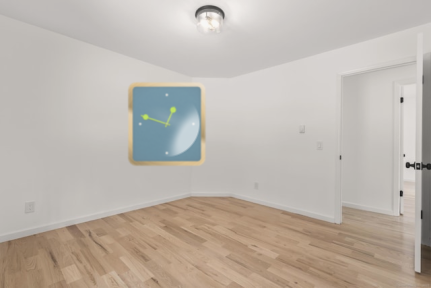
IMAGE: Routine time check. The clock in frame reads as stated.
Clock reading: 12:48
